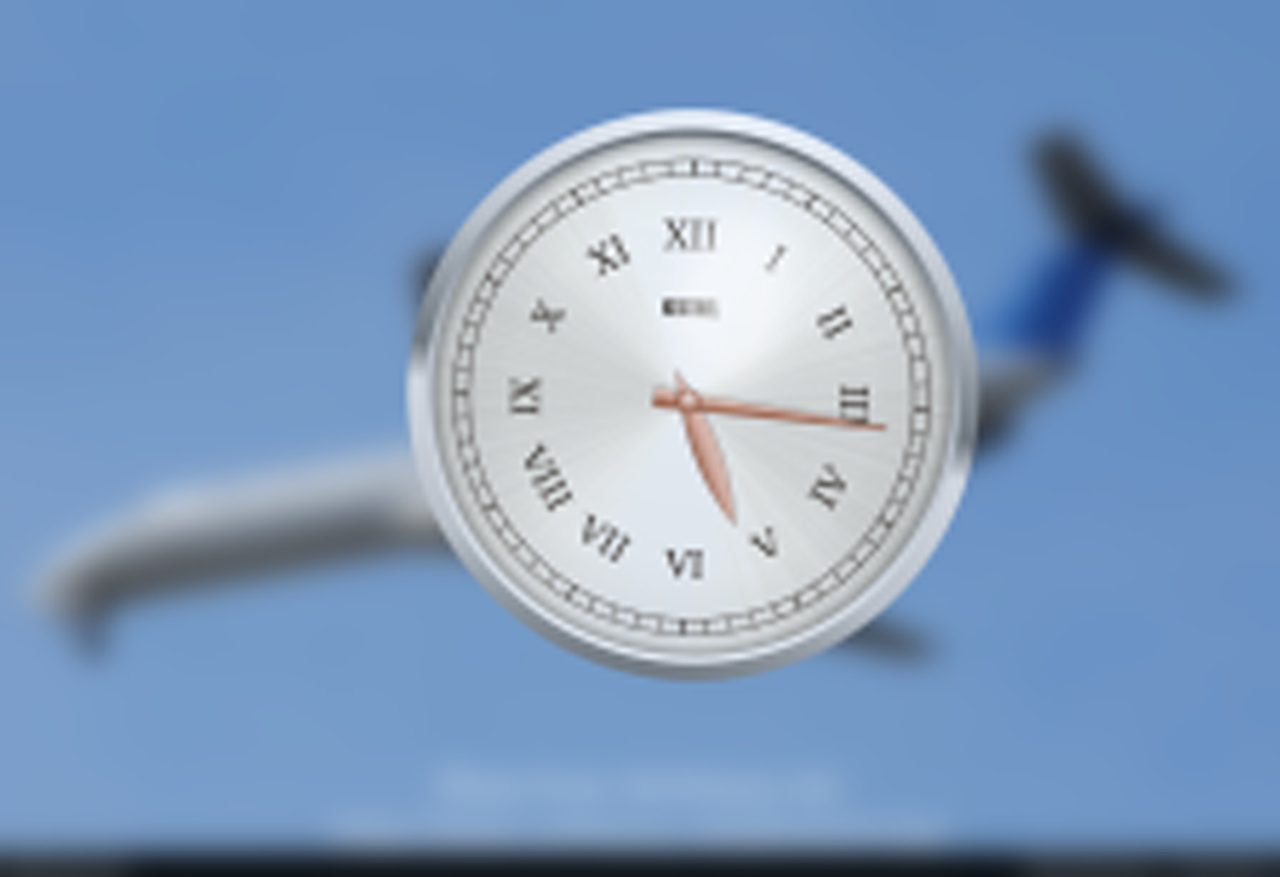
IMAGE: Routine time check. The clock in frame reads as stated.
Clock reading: 5:16
